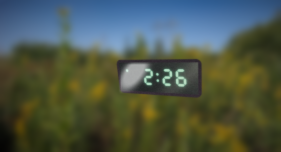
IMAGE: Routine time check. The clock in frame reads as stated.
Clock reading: 2:26
